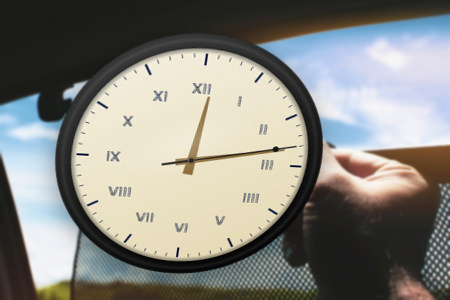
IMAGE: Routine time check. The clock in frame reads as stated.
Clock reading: 12:13:13
